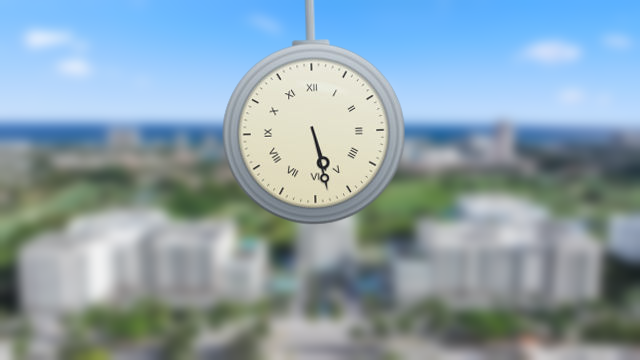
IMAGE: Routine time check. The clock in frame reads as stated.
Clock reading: 5:28
